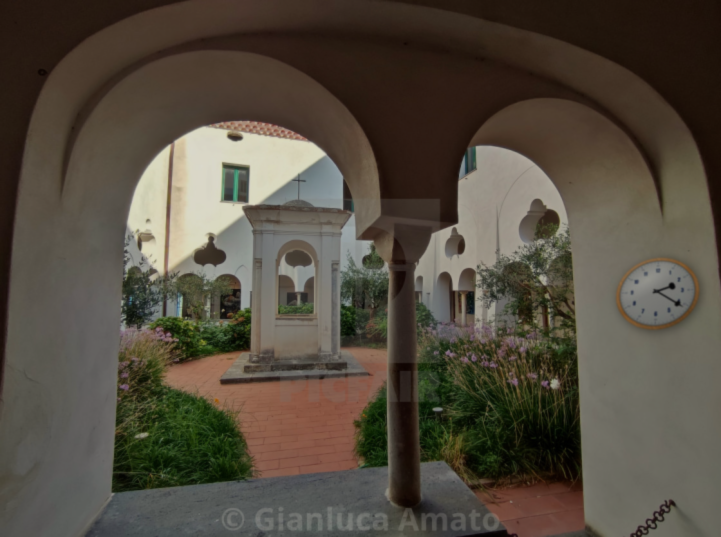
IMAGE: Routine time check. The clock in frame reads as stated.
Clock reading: 2:21
